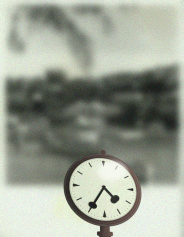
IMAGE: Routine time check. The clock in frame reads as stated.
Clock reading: 4:35
